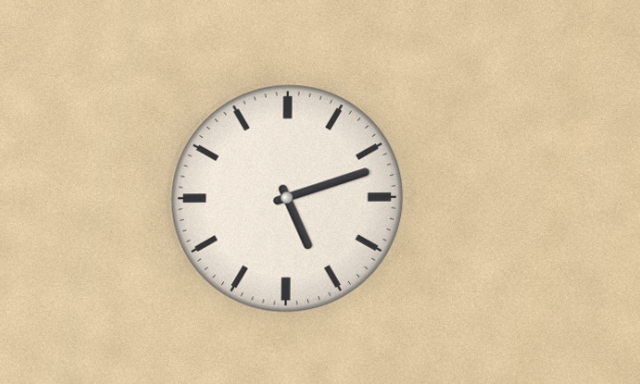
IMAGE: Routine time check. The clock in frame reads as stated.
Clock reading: 5:12
